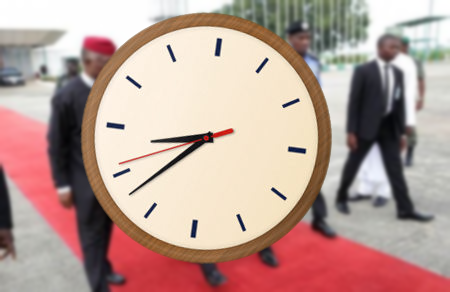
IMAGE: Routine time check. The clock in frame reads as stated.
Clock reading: 8:37:41
